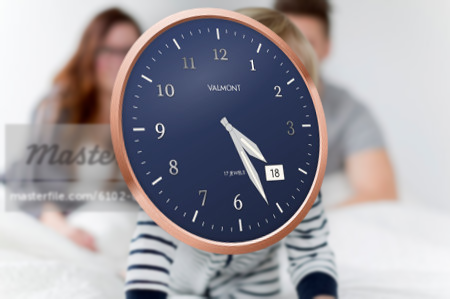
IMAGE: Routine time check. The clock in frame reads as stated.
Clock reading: 4:26
